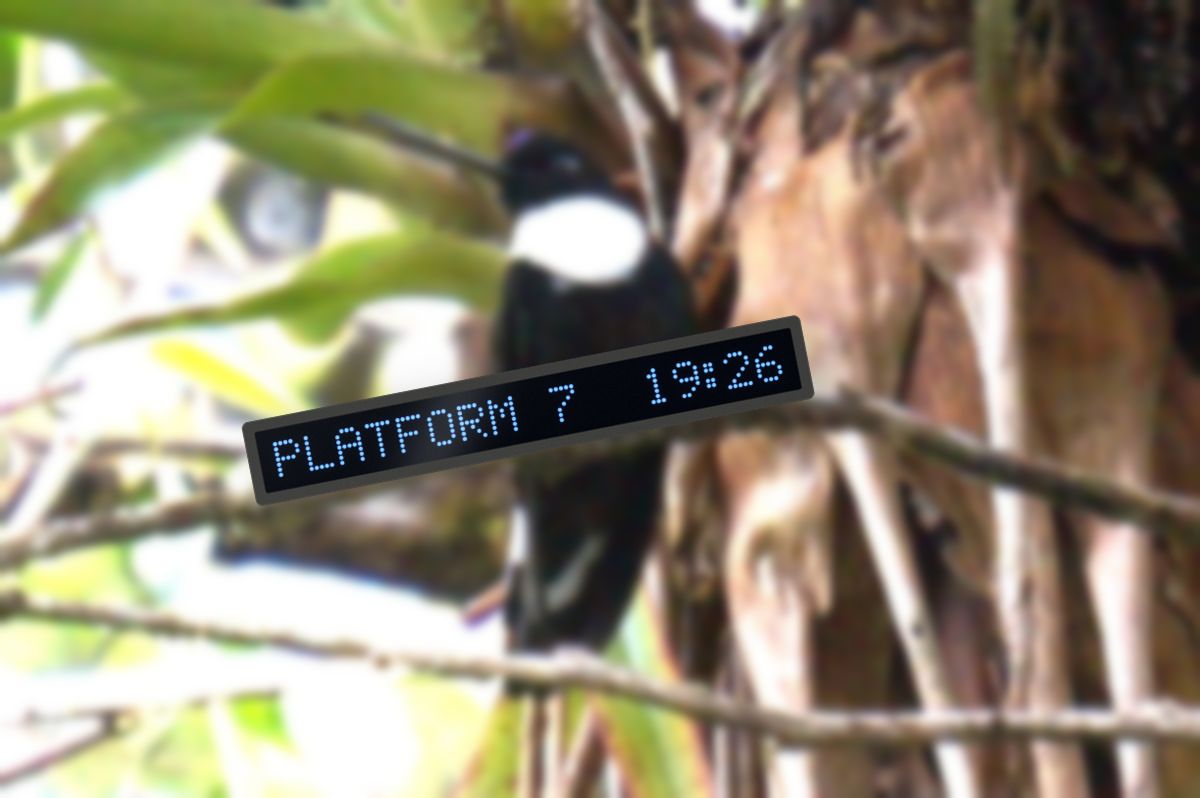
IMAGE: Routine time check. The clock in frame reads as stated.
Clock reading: 19:26
